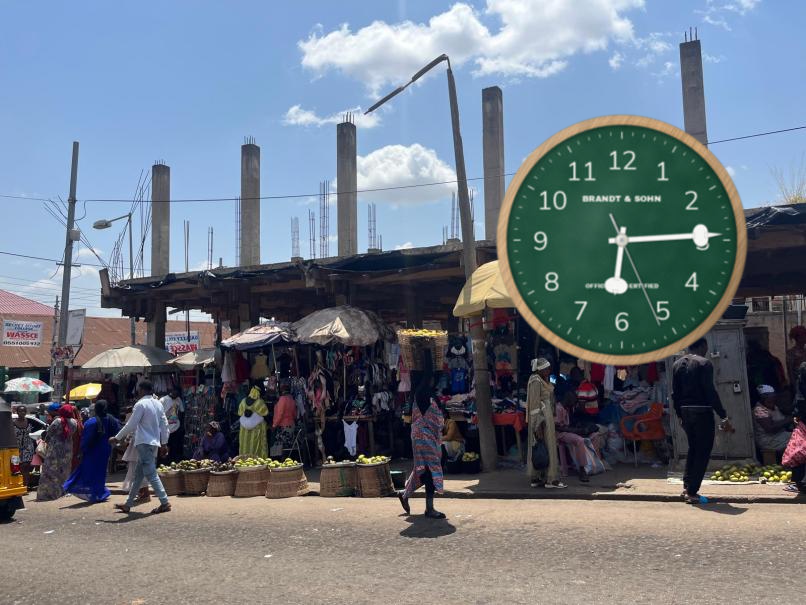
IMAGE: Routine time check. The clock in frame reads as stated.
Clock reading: 6:14:26
